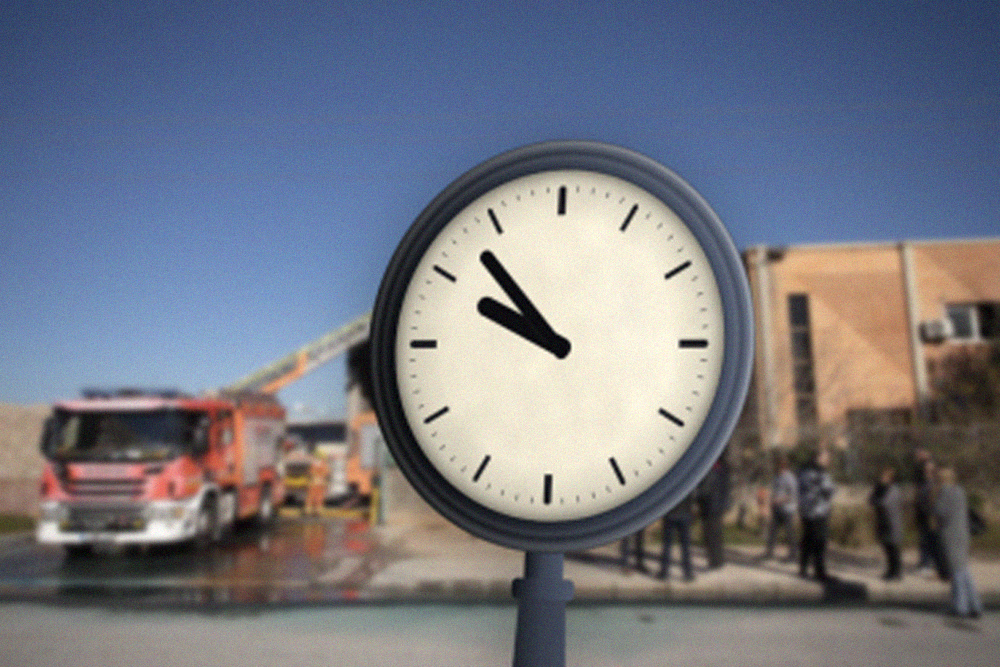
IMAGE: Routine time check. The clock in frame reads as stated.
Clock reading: 9:53
